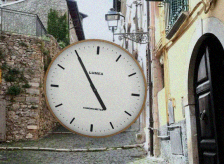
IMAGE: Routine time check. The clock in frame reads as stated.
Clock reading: 4:55
